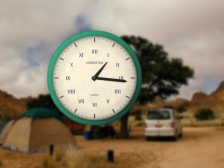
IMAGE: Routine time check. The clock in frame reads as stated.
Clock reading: 1:16
